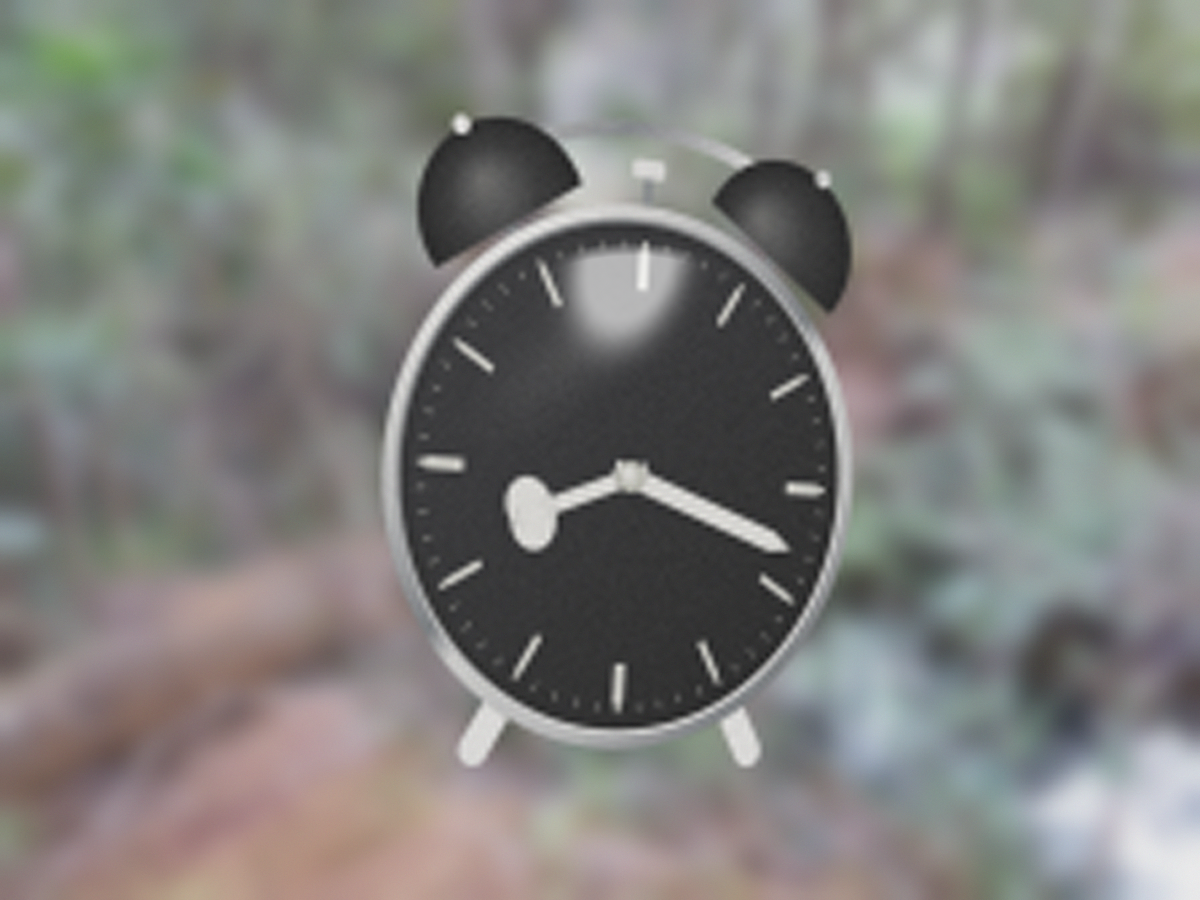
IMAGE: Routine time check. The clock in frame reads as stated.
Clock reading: 8:18
